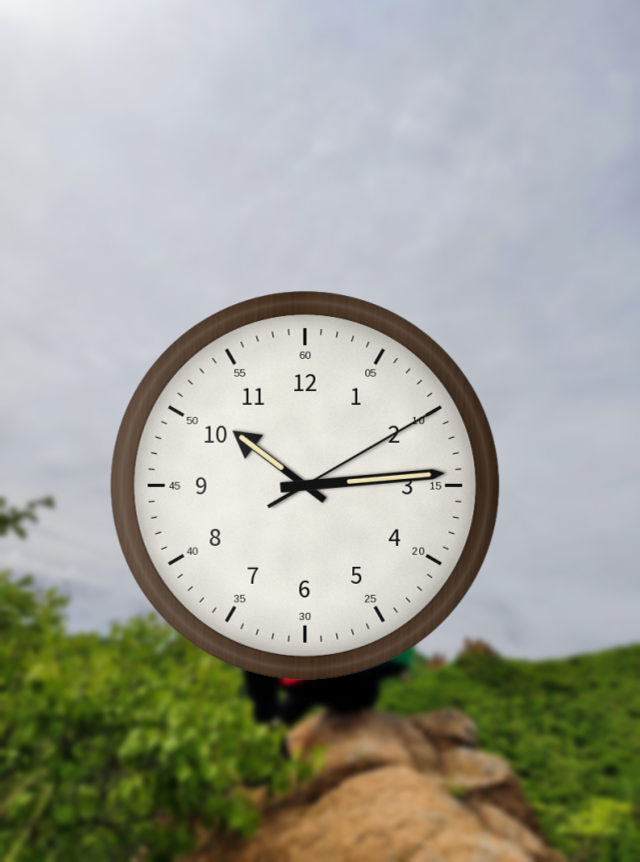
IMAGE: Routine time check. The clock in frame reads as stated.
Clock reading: 10:14:10
